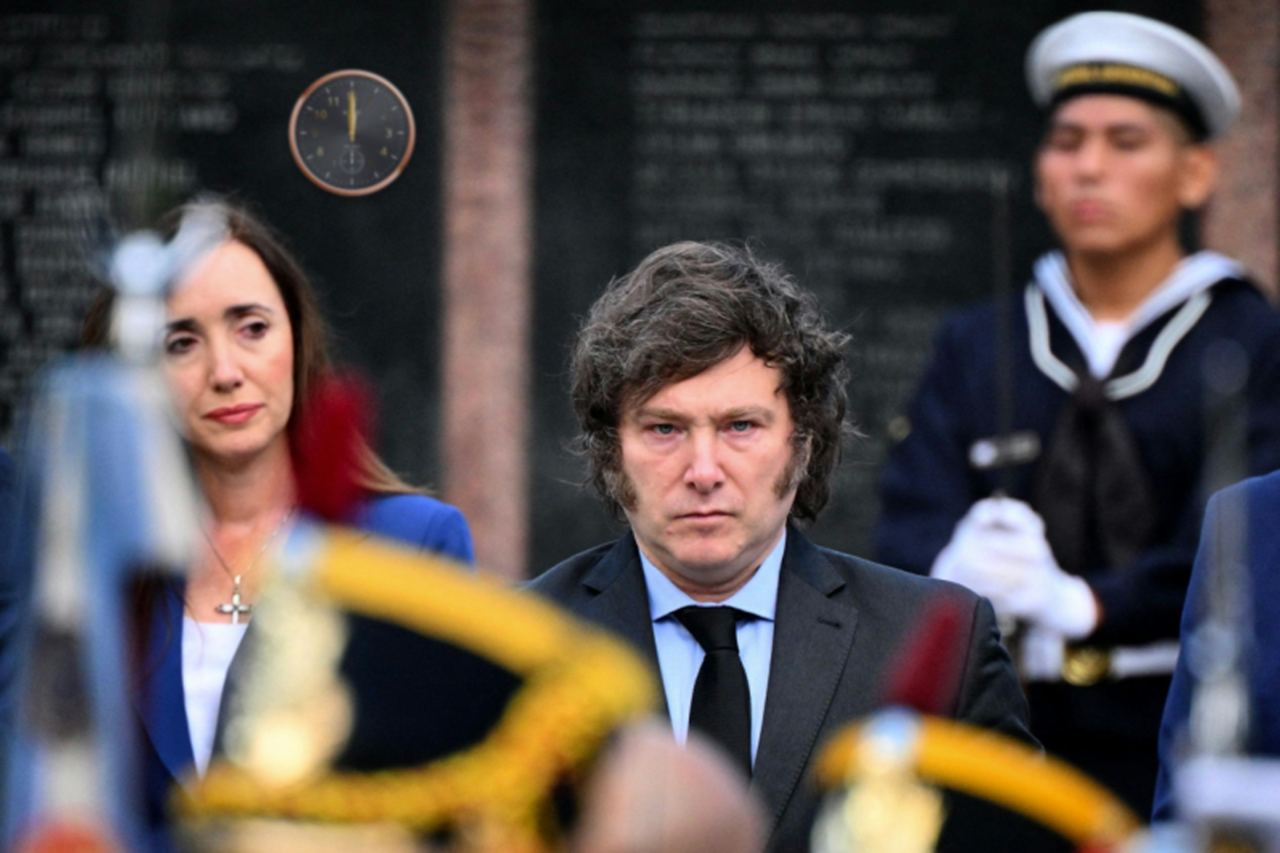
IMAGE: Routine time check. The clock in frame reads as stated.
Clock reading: 12:00
